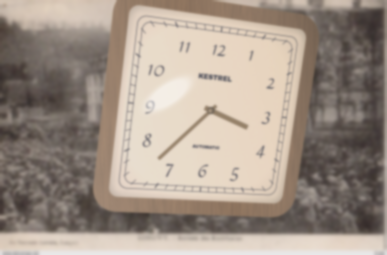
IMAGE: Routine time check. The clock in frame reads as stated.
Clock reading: 3:37
